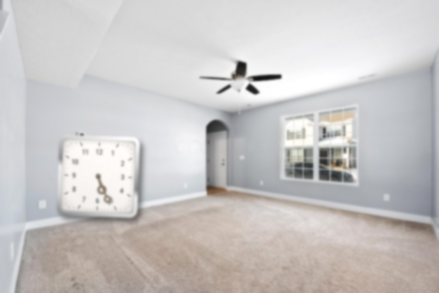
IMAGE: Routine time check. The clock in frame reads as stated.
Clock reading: 5:26
